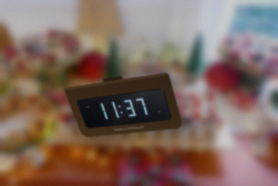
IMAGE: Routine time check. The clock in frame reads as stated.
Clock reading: 11:37
